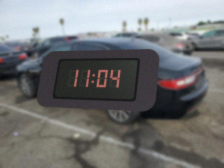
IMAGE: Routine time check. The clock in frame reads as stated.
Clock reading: 11:04
